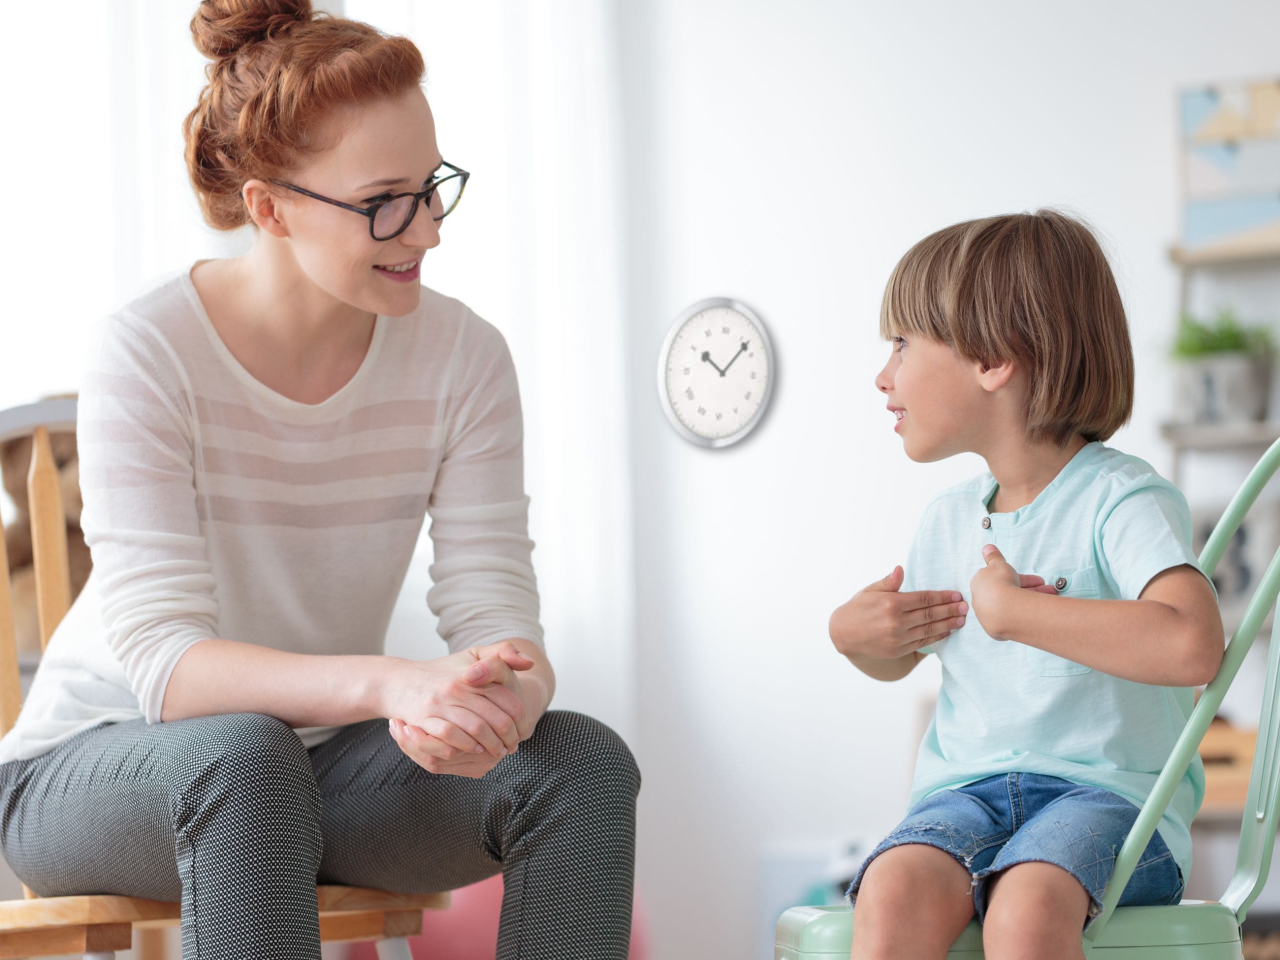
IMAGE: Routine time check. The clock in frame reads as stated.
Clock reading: 10:07
